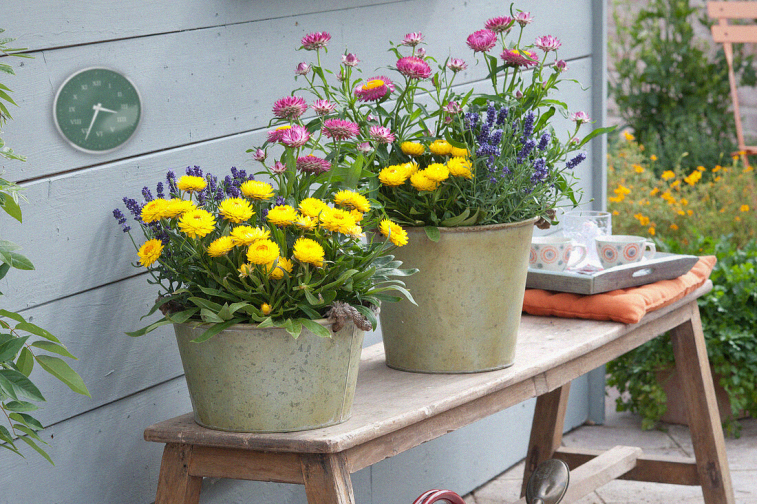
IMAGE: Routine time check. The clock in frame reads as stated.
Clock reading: 3:34
